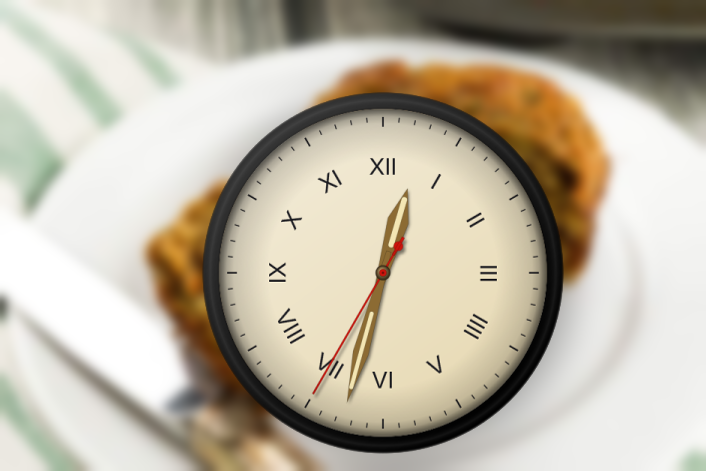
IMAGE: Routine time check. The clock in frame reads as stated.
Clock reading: 12:32:35
